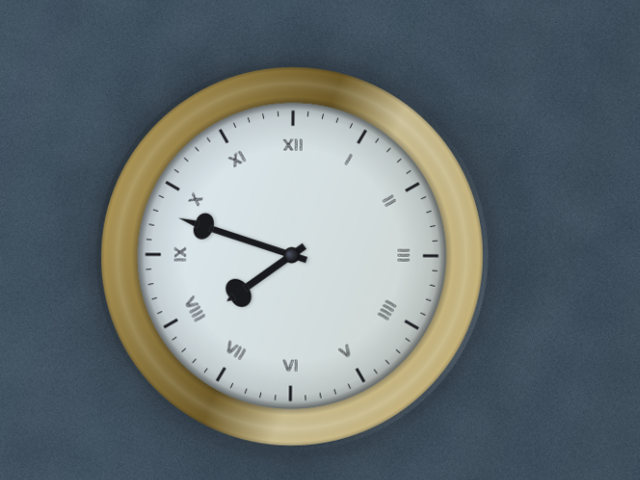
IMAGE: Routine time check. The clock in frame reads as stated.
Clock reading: 7:48
